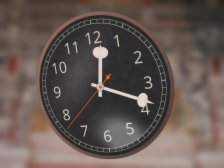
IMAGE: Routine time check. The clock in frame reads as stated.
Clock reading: 12:18:38
